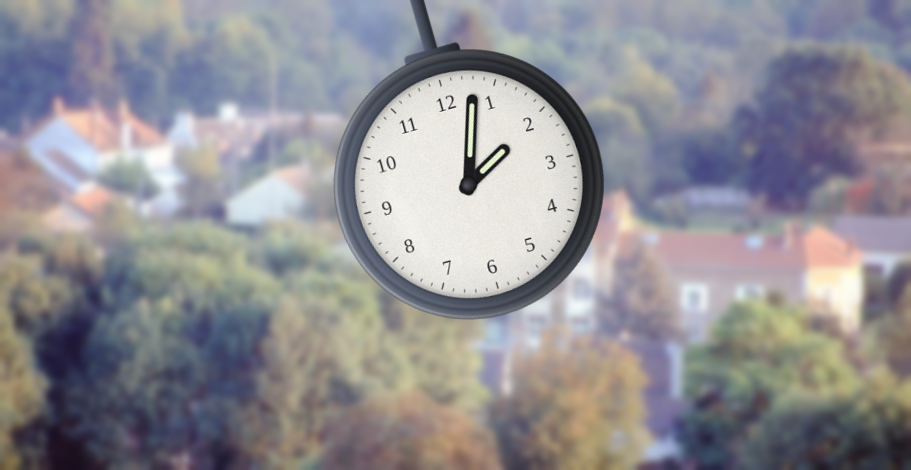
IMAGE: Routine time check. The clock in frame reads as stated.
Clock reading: 2:03
